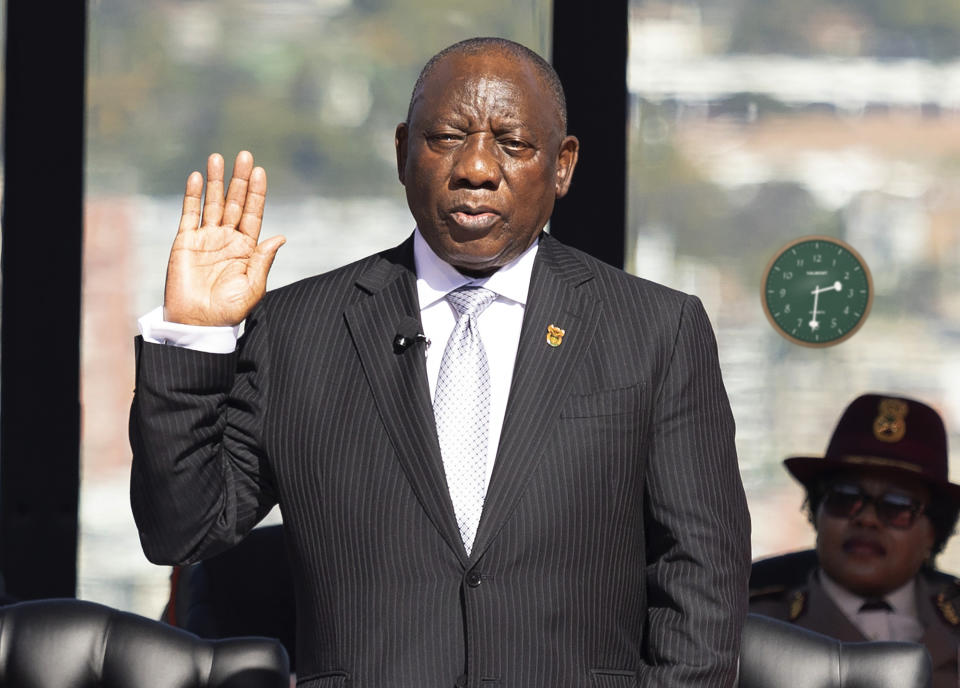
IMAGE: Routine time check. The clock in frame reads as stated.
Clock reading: 2:31
